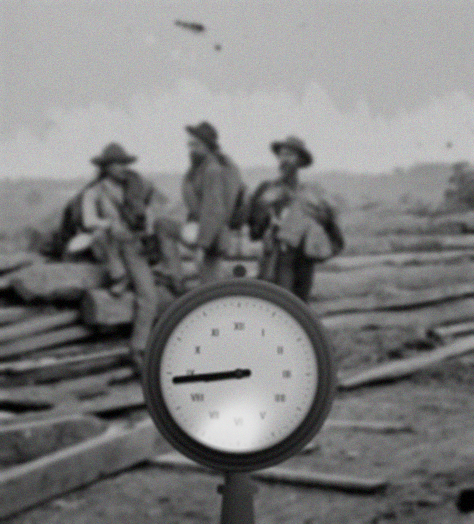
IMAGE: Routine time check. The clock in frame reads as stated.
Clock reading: 8:44
